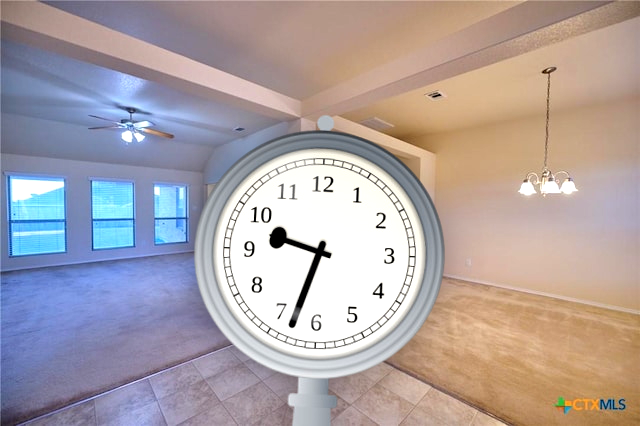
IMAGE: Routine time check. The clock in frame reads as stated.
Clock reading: 9:33
